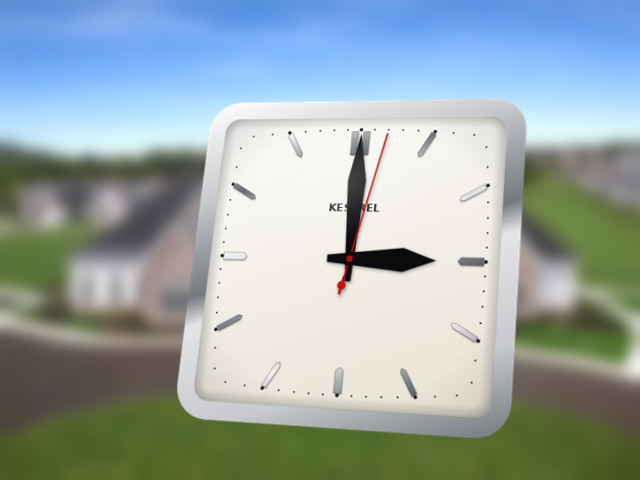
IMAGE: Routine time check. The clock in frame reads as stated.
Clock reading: 3:00:02
